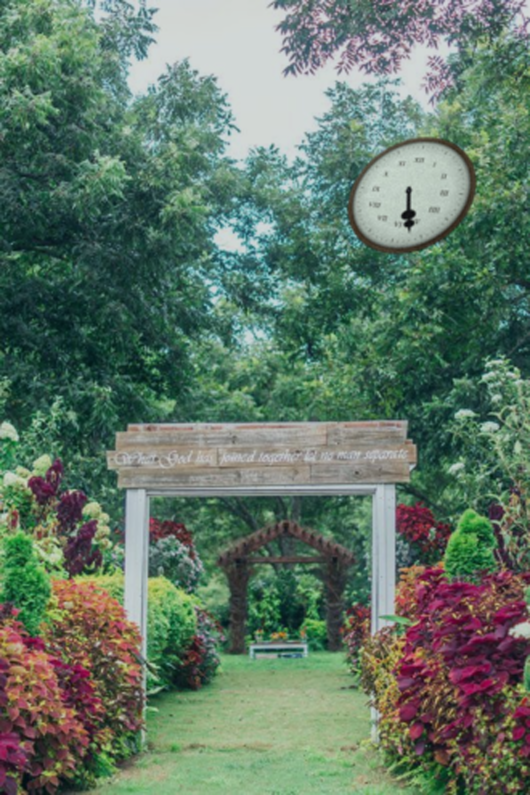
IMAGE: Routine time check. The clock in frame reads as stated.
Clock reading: 5:27
